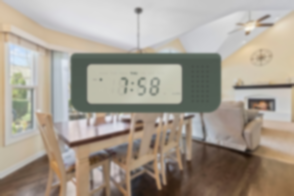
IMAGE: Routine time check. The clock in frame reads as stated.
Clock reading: 7:58
